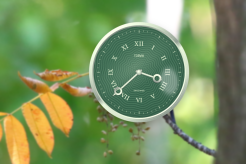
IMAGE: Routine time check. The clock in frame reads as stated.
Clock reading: 3:38
